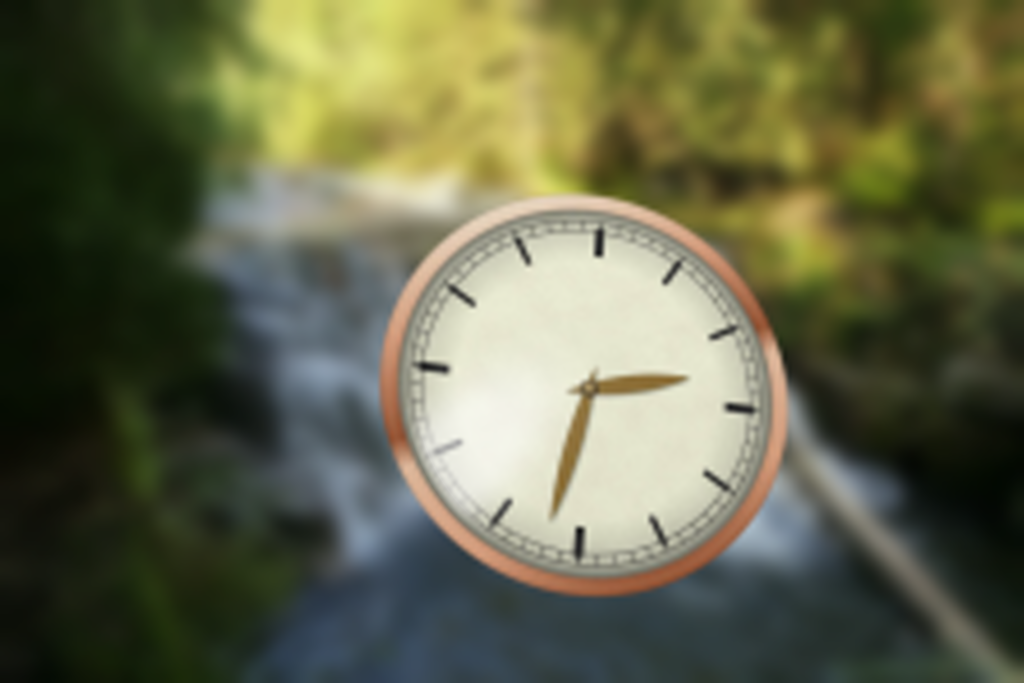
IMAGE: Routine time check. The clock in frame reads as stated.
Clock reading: 2:32
